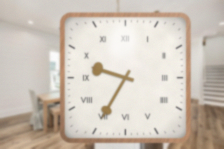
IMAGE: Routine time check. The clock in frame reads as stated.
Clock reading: 9:35
